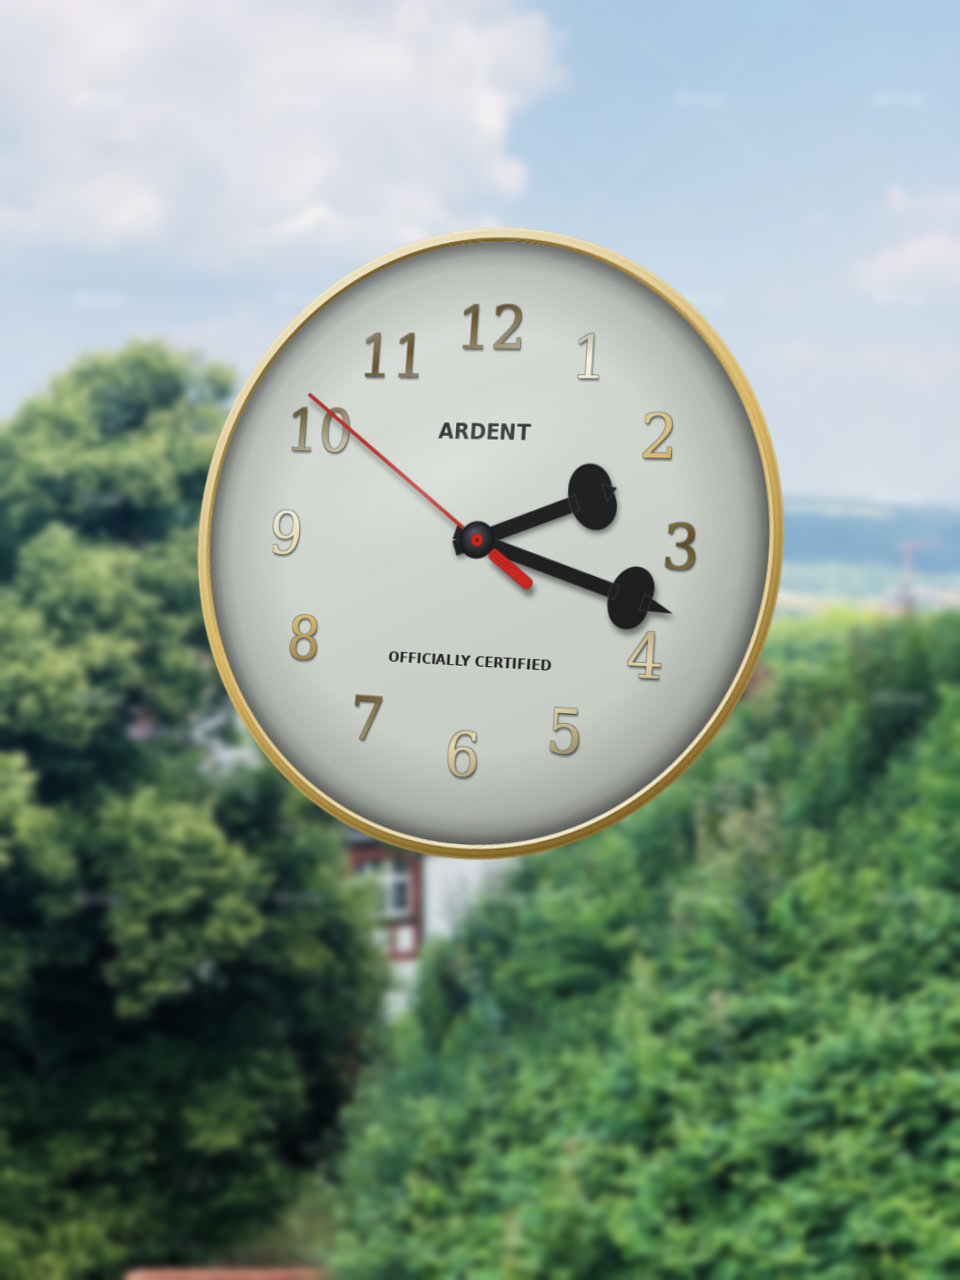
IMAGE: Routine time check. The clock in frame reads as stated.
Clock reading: 2:17:51
